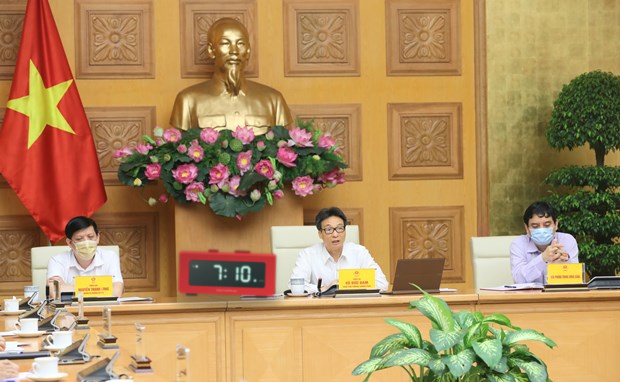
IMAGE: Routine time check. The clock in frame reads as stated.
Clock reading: 7:10
